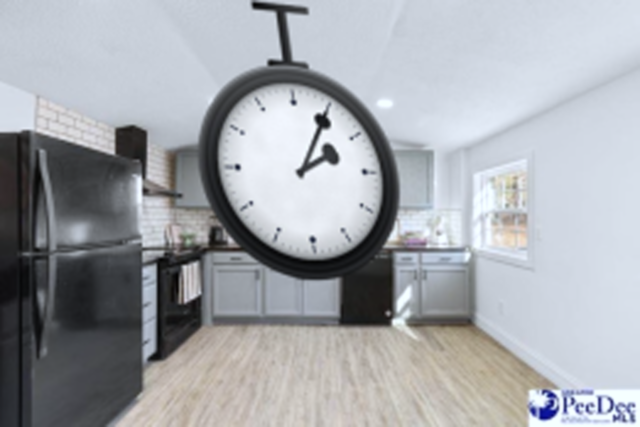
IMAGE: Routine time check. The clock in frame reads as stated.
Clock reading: 2:05
